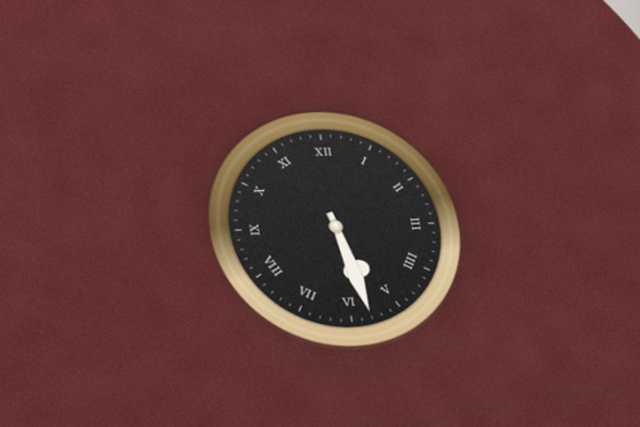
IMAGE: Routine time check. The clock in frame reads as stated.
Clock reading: 5:28
